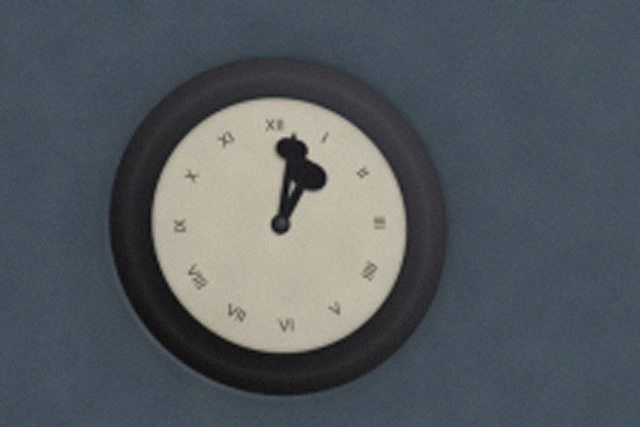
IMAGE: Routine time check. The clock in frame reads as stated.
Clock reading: 1:02
